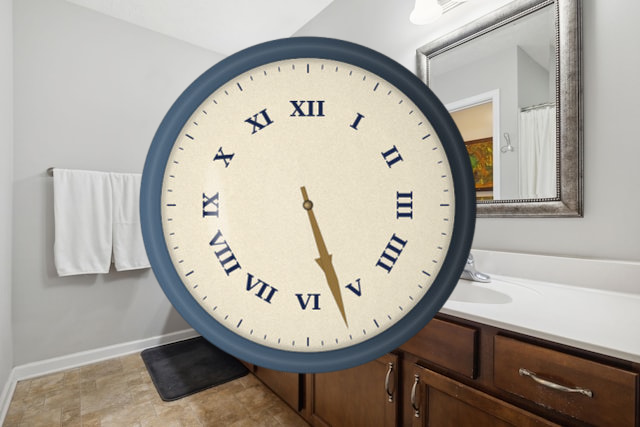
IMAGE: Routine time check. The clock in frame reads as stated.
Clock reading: 5:27
